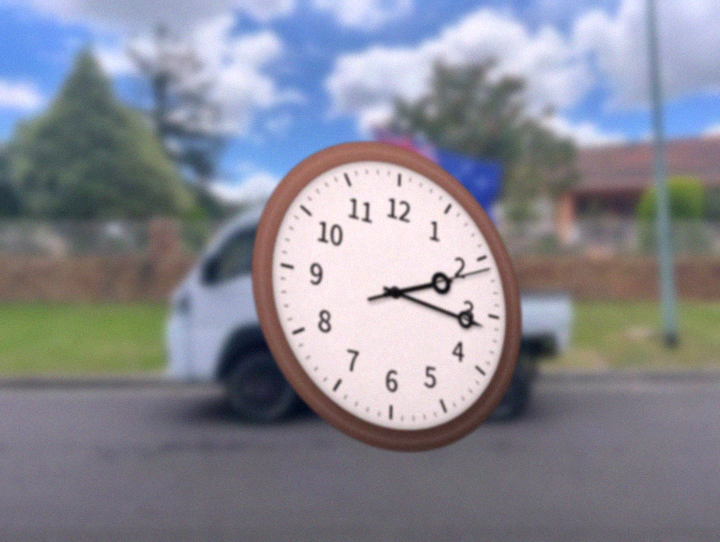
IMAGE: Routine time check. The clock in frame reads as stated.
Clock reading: 2:16:11
